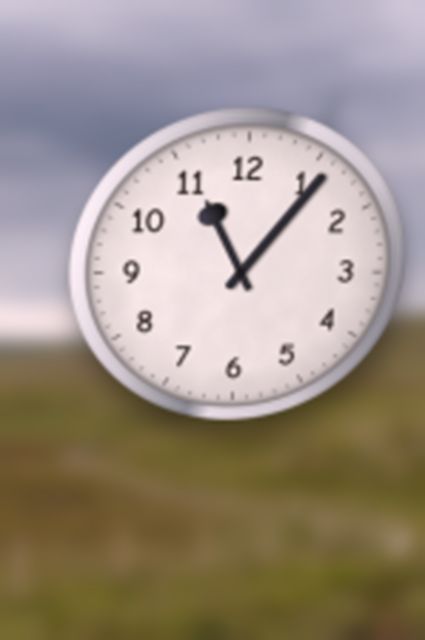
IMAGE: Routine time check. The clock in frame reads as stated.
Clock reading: 11:06
